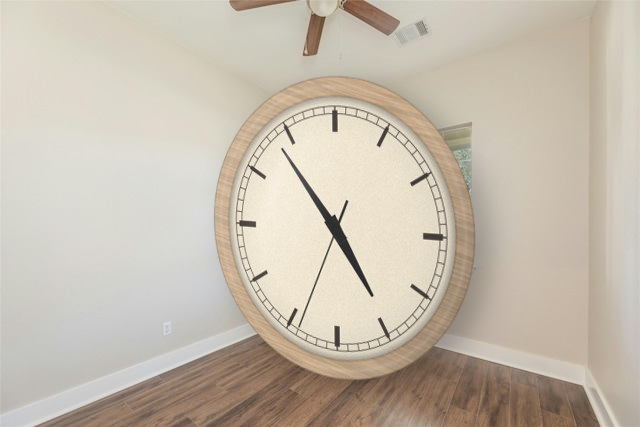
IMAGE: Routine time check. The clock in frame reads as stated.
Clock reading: 4:53:34
